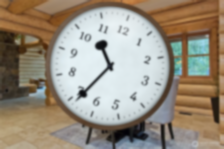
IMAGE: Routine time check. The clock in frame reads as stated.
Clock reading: 10:34
